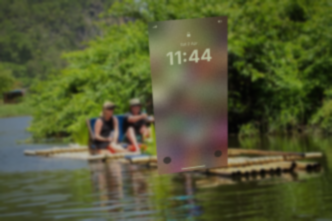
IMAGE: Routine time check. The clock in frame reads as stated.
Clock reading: 11:44
